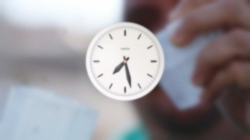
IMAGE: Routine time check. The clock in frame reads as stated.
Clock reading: 7:28
